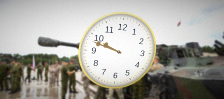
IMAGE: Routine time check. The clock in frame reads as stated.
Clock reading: 9:48
